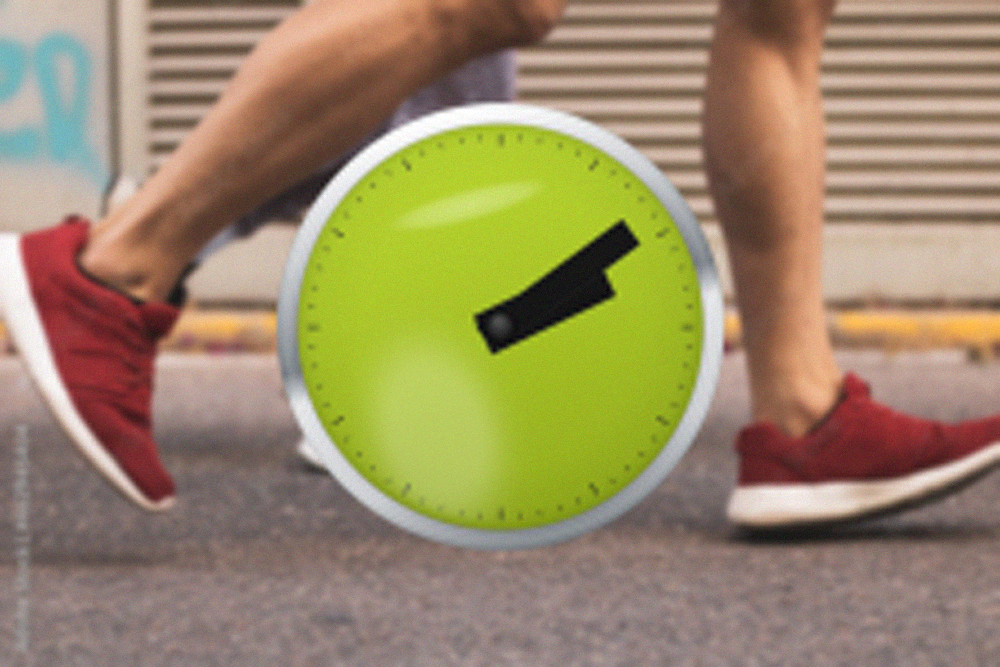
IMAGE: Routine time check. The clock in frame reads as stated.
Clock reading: 2:09
